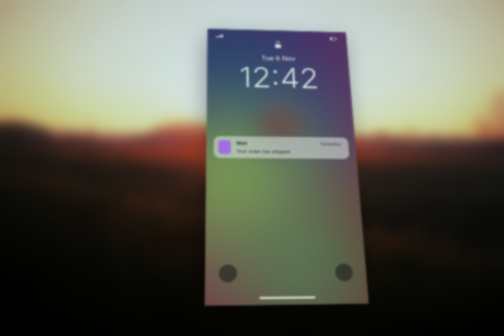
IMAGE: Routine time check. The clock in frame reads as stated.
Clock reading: 12:42
